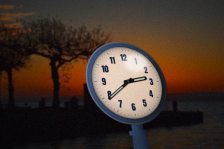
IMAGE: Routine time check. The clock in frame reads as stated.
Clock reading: 2:39
